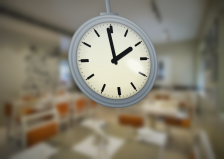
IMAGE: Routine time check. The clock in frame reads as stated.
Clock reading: 1:59
